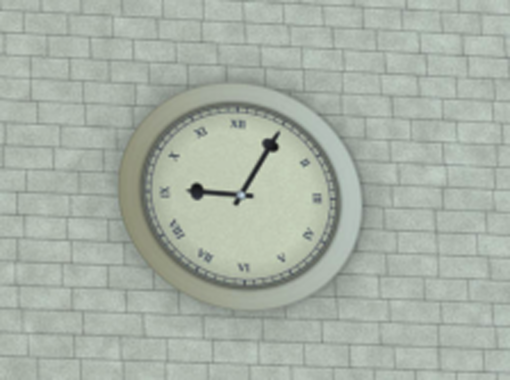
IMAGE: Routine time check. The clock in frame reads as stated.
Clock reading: 9:05
